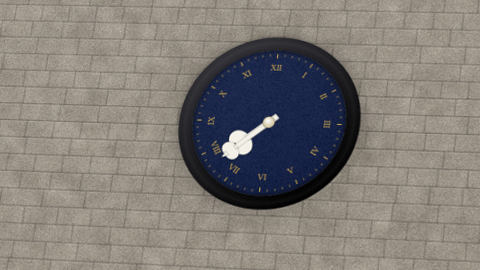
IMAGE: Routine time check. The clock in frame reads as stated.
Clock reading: 7:38
